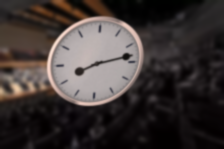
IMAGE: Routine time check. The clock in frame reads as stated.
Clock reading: 8:13
